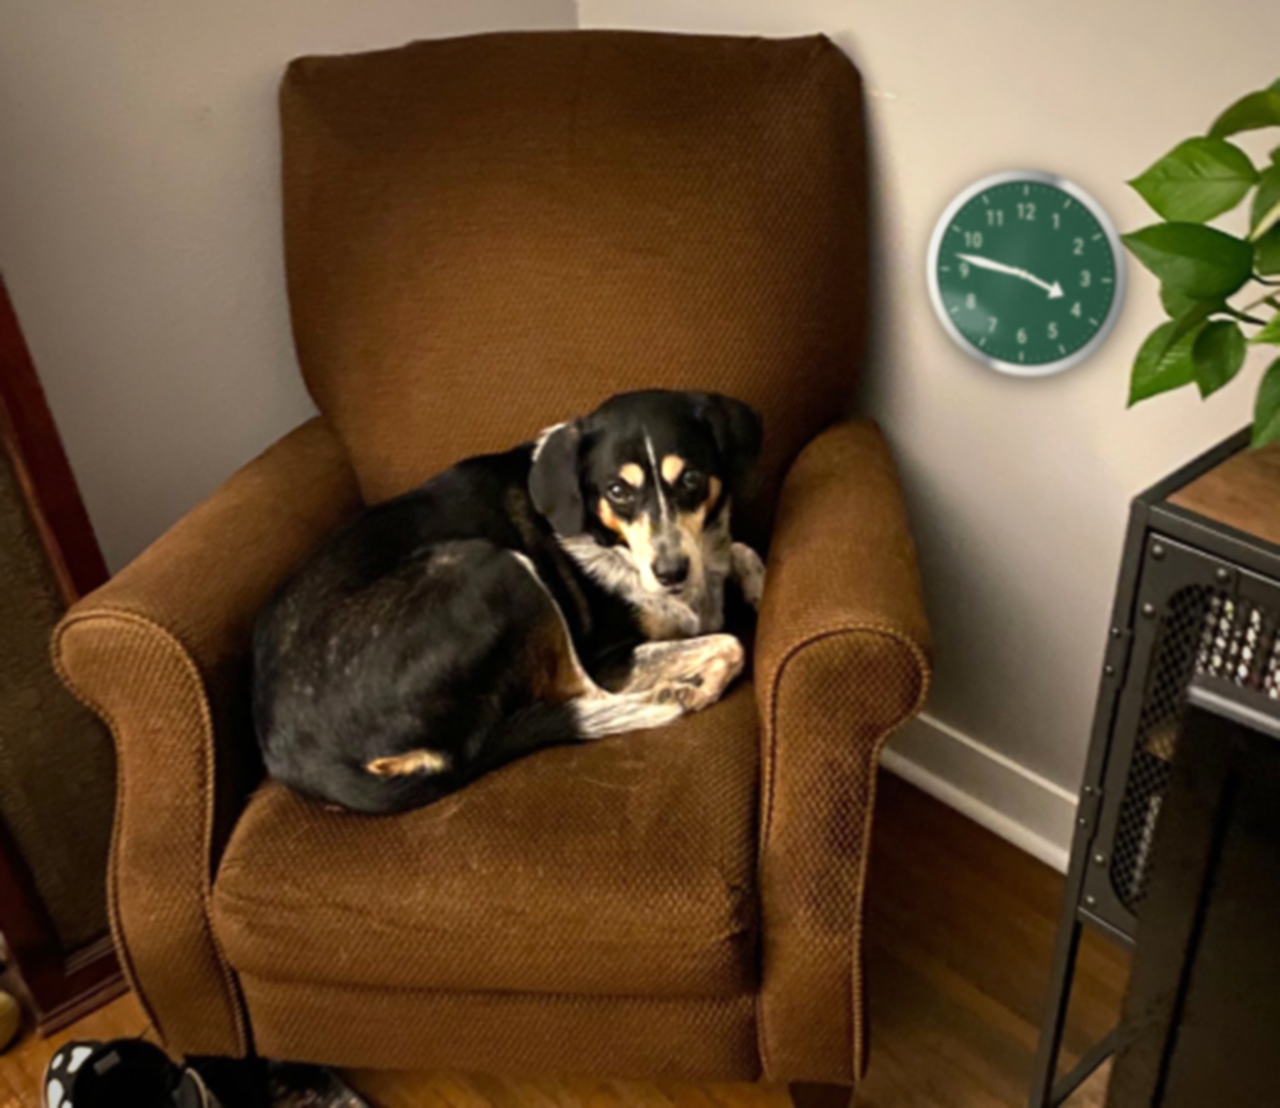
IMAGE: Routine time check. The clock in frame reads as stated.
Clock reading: 3:47
